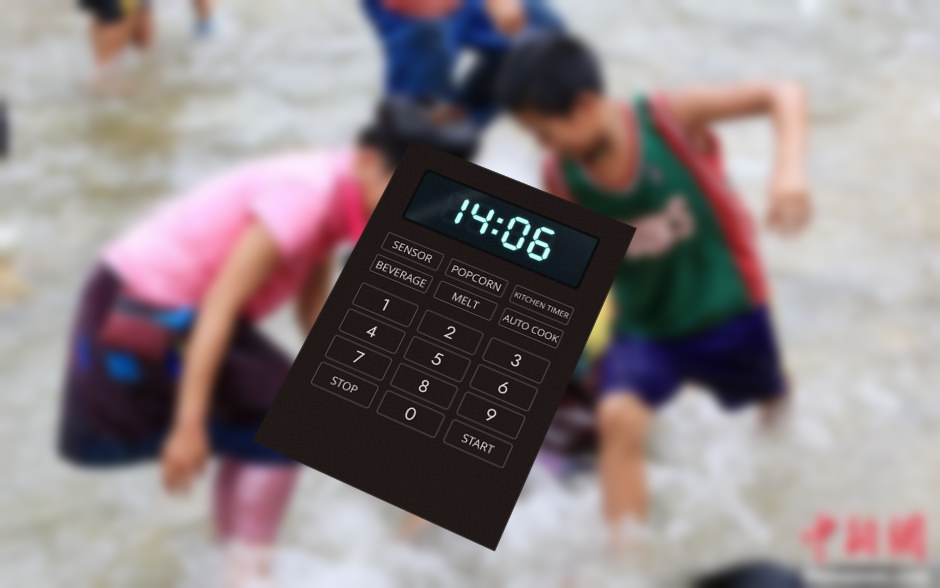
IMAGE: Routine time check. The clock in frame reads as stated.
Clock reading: 14:06
